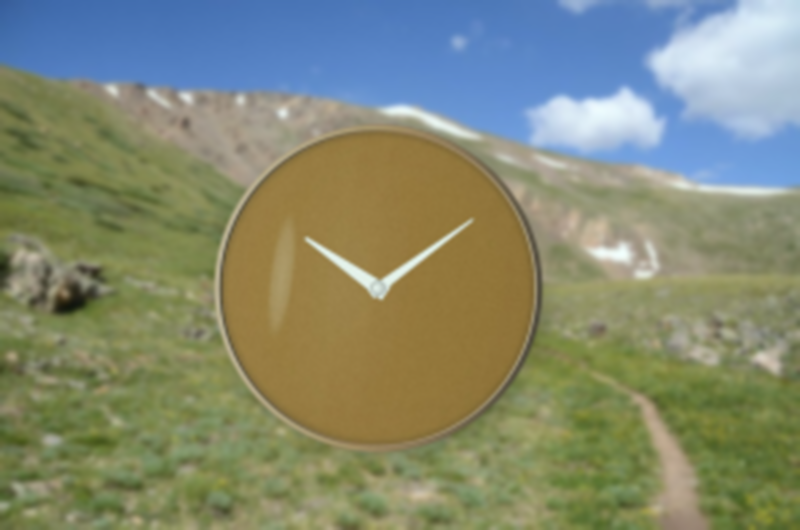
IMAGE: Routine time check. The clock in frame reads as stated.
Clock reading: 10:09
